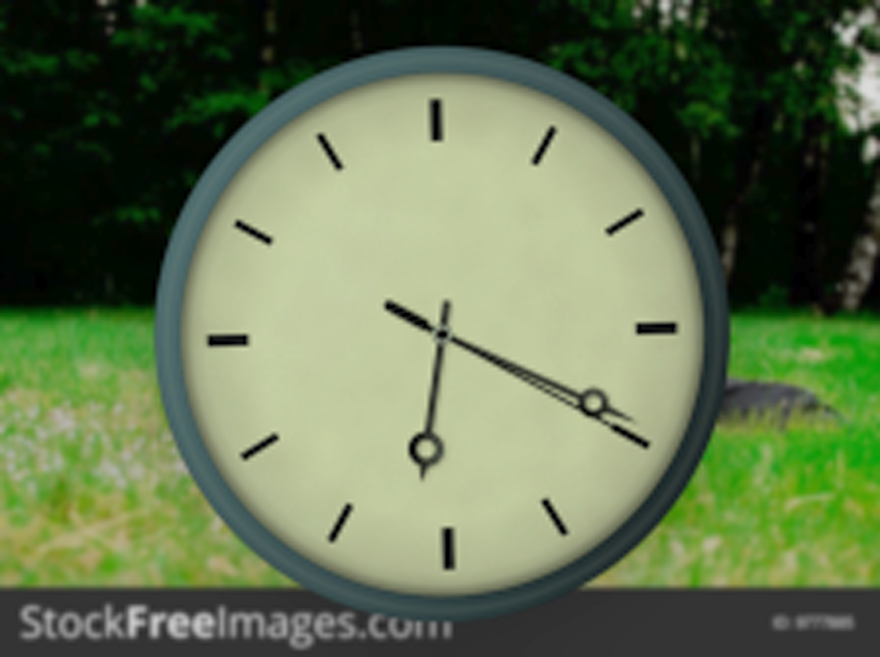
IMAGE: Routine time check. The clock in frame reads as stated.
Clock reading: 6:19:20
